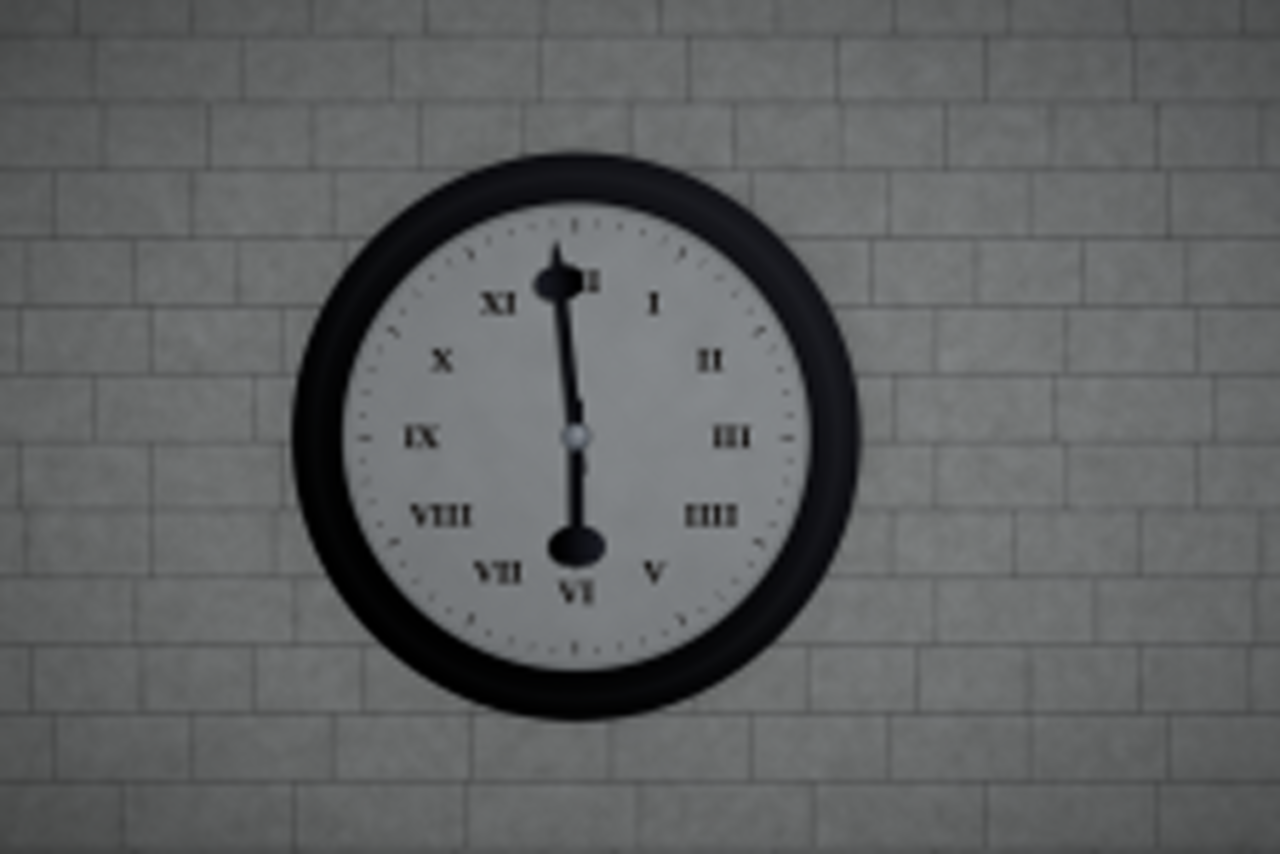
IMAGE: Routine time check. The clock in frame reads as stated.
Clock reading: 5:59
